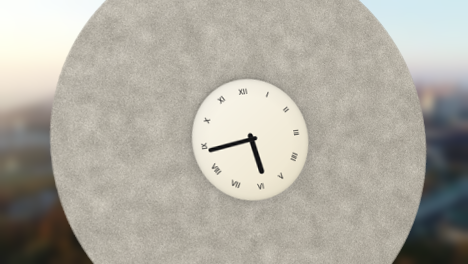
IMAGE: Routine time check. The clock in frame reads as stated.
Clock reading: 5:44
